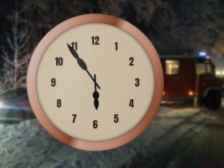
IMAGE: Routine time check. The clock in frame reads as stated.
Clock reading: 5:54
